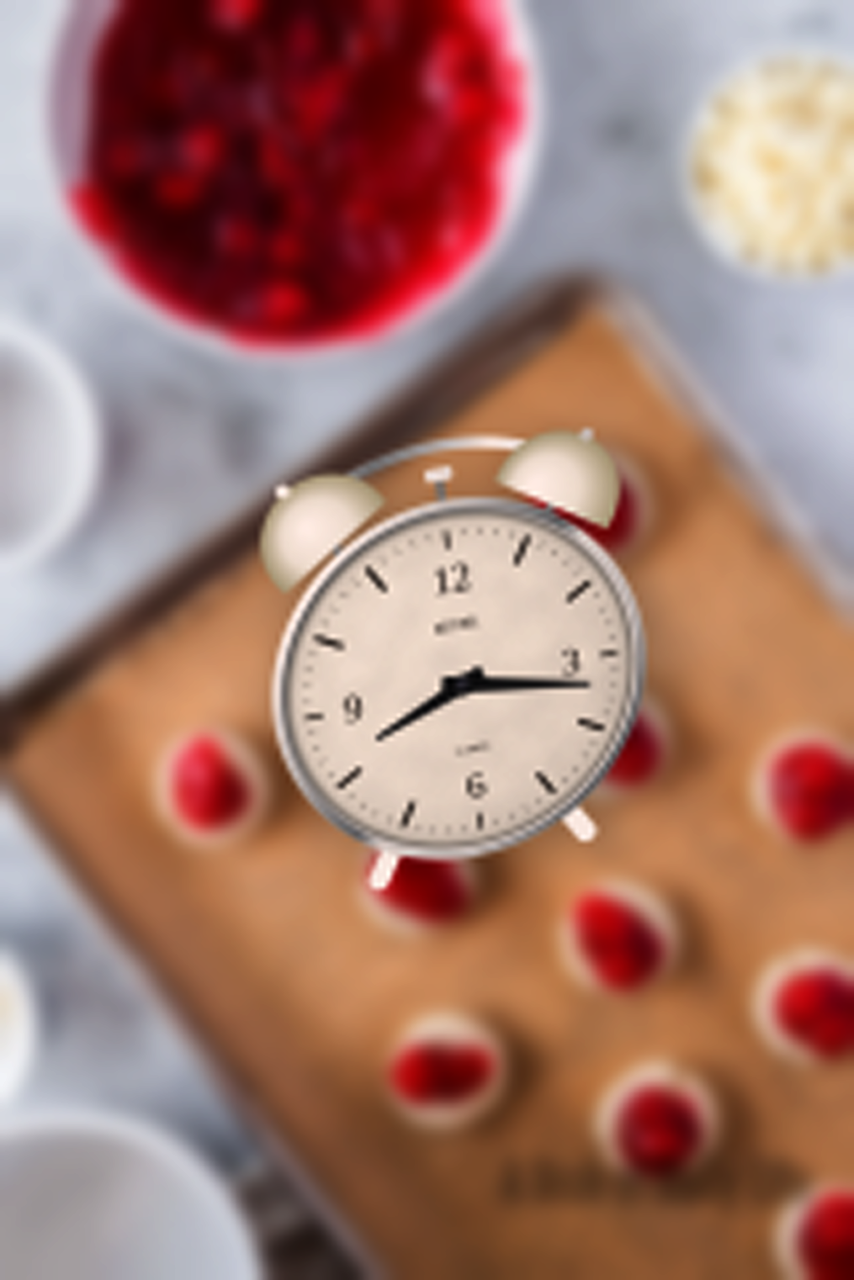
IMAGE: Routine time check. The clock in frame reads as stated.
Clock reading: 8:17
